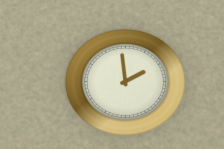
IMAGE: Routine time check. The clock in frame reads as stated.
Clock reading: 1:59
